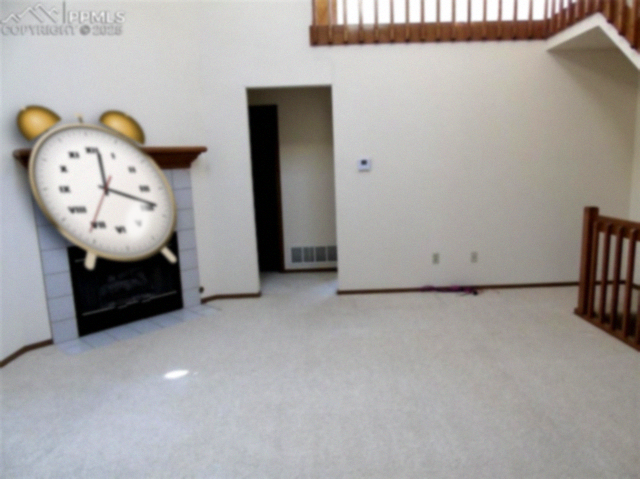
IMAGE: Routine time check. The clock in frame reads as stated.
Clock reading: 12:18:36
